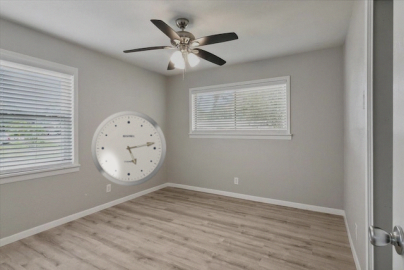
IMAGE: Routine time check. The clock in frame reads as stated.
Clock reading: 5:13
